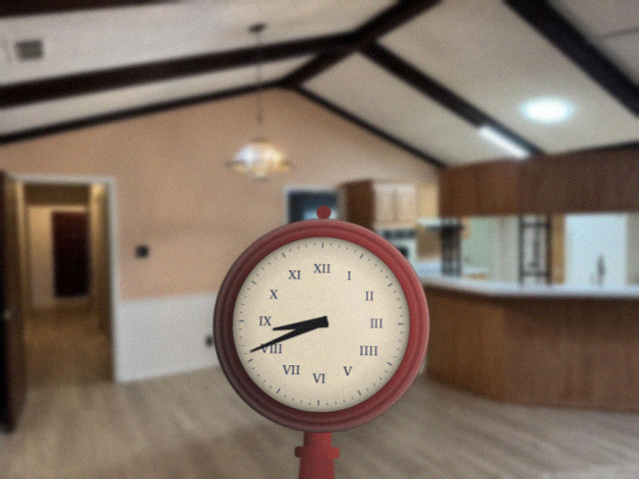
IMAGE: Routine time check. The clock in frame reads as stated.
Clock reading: 8:41
